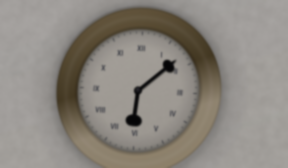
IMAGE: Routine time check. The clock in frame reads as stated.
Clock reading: 6:08
